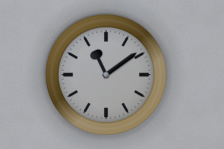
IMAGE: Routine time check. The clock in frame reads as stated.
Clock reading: 11:09
